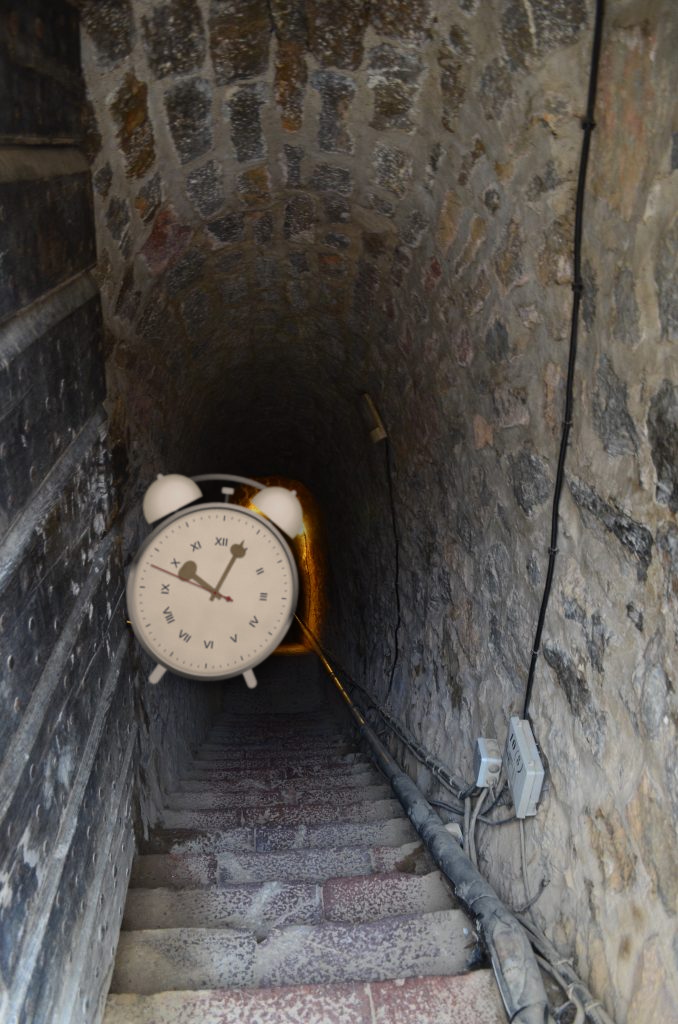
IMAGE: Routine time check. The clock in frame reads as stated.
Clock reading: 10:03:48
